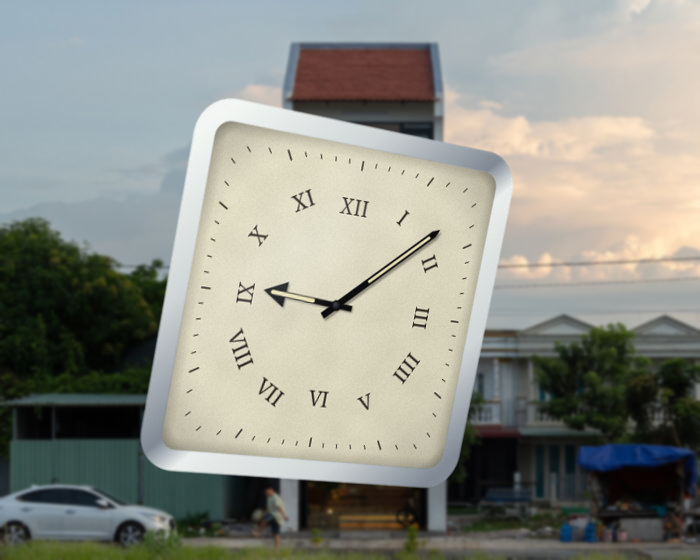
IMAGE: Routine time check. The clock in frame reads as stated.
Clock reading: 9:08
